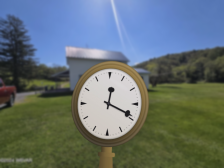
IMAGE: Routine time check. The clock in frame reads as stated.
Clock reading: 12:19
